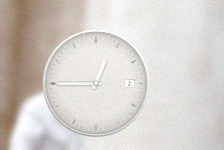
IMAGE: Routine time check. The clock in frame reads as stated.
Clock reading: 12:45
